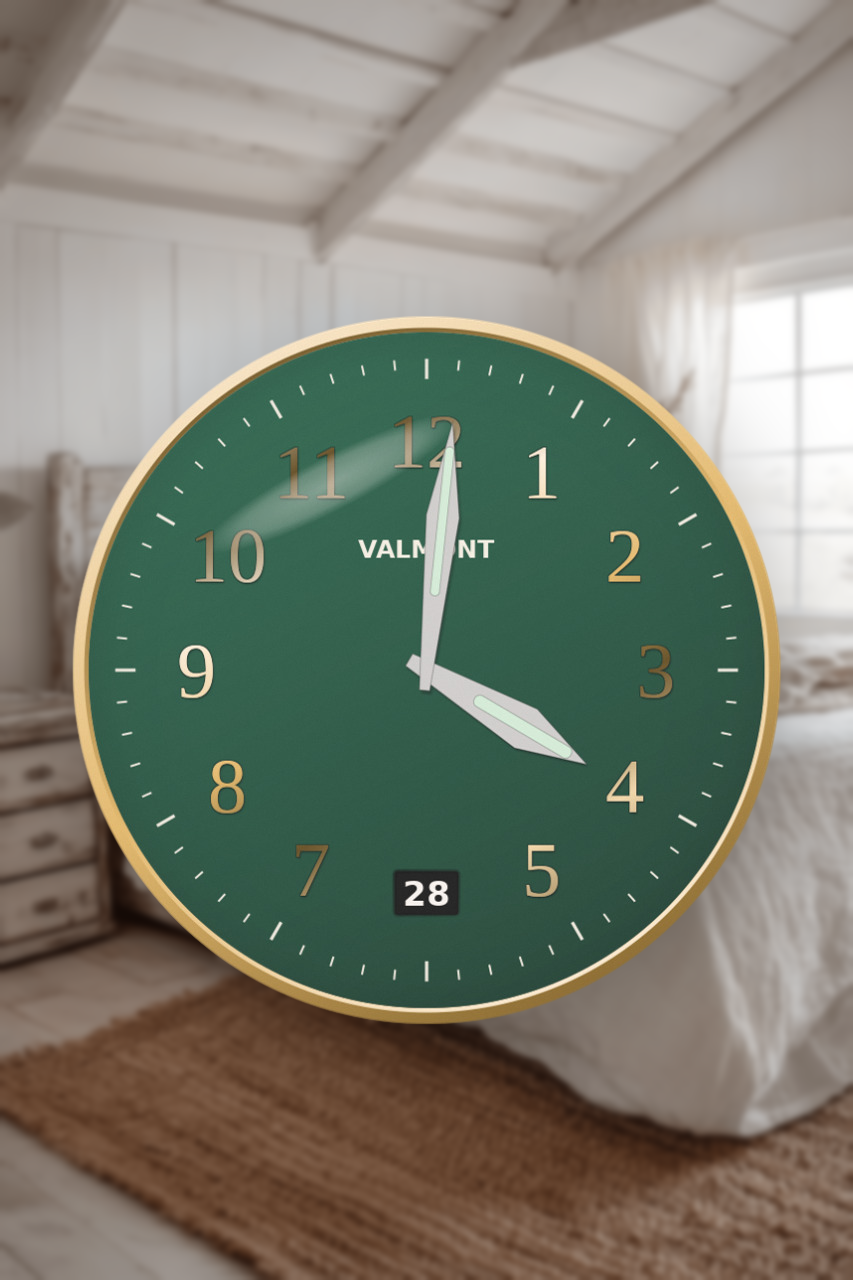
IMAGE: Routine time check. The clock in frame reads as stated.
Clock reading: 4:01
